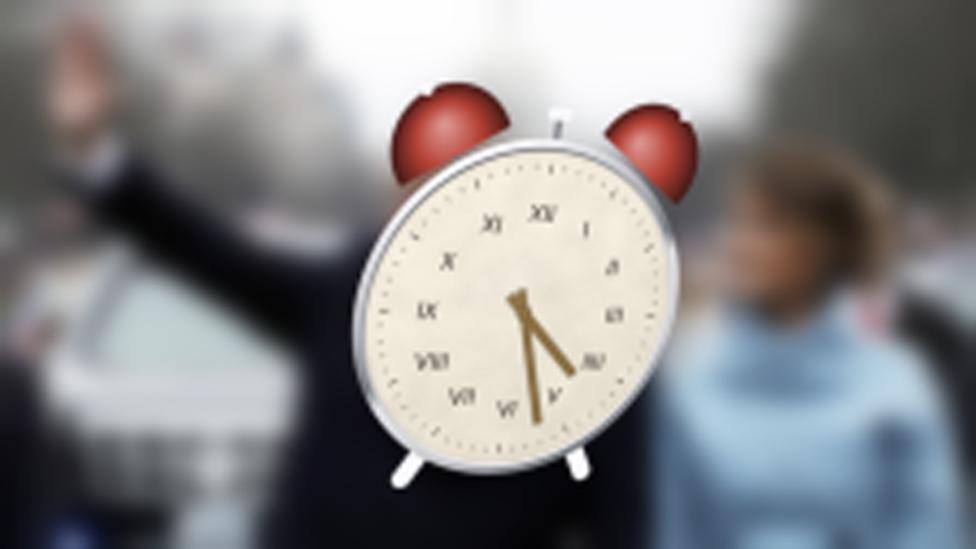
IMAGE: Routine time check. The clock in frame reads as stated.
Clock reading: 4:27
